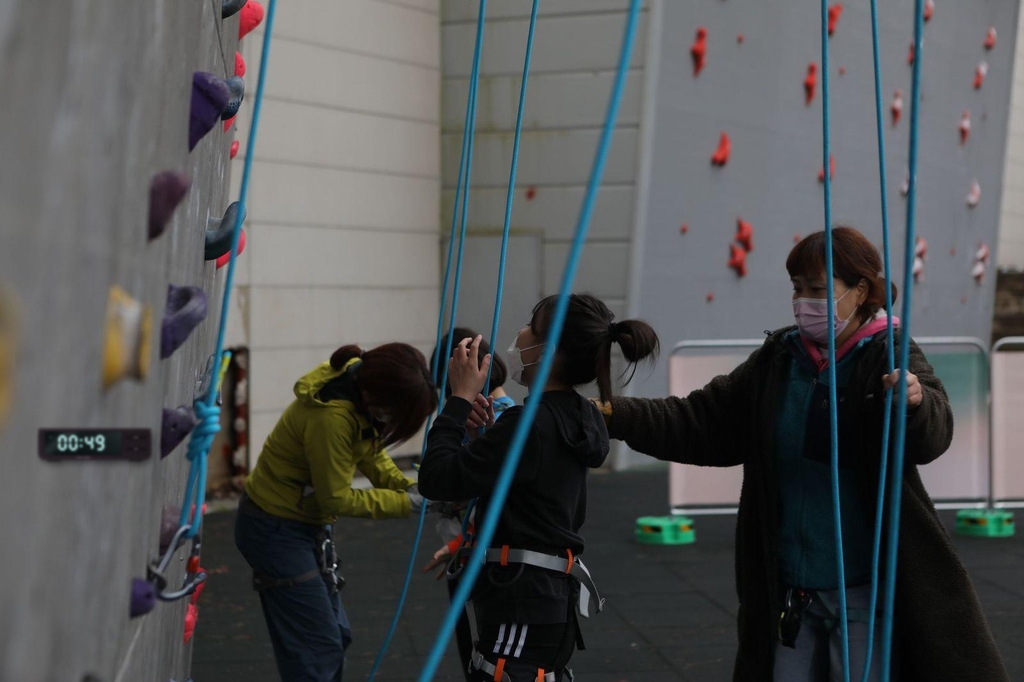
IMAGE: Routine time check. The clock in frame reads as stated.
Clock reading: 0:49
